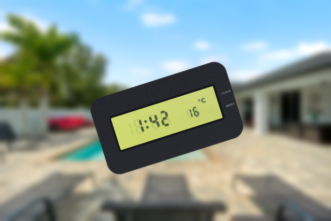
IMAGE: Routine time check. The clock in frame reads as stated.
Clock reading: 1:42
